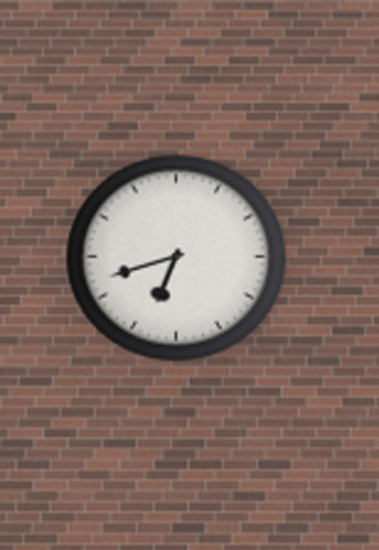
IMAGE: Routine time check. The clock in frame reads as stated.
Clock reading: 6:42
